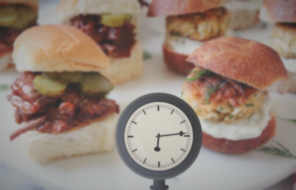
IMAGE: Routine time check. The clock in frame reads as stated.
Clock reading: 6:14
